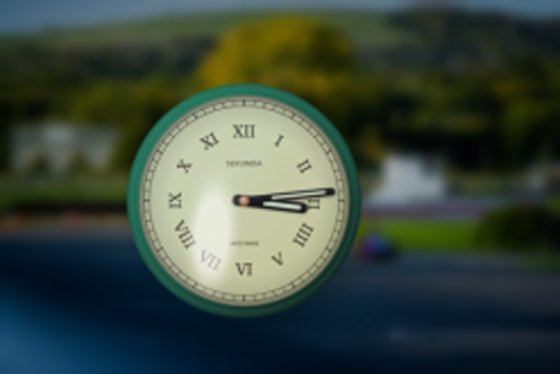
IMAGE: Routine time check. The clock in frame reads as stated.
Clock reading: 3:14
